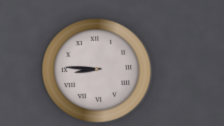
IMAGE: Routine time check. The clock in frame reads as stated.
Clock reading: 8:46
